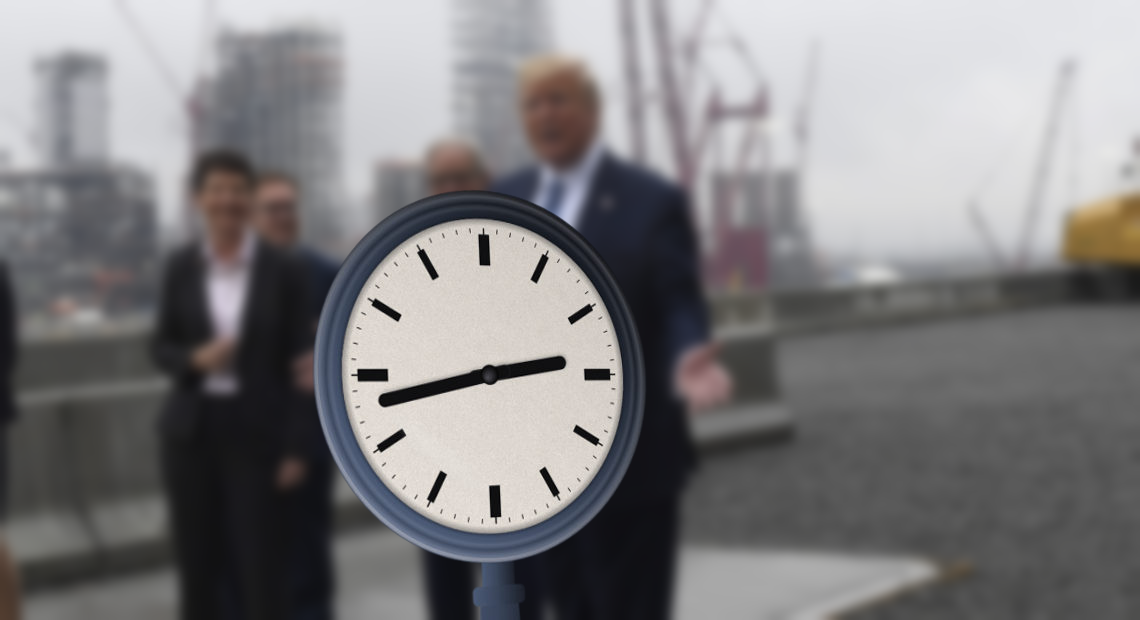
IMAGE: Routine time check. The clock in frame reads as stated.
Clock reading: 2:43
